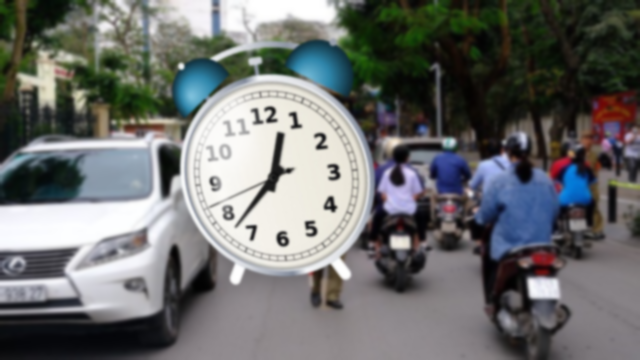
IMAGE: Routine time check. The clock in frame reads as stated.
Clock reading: 12:37:42
